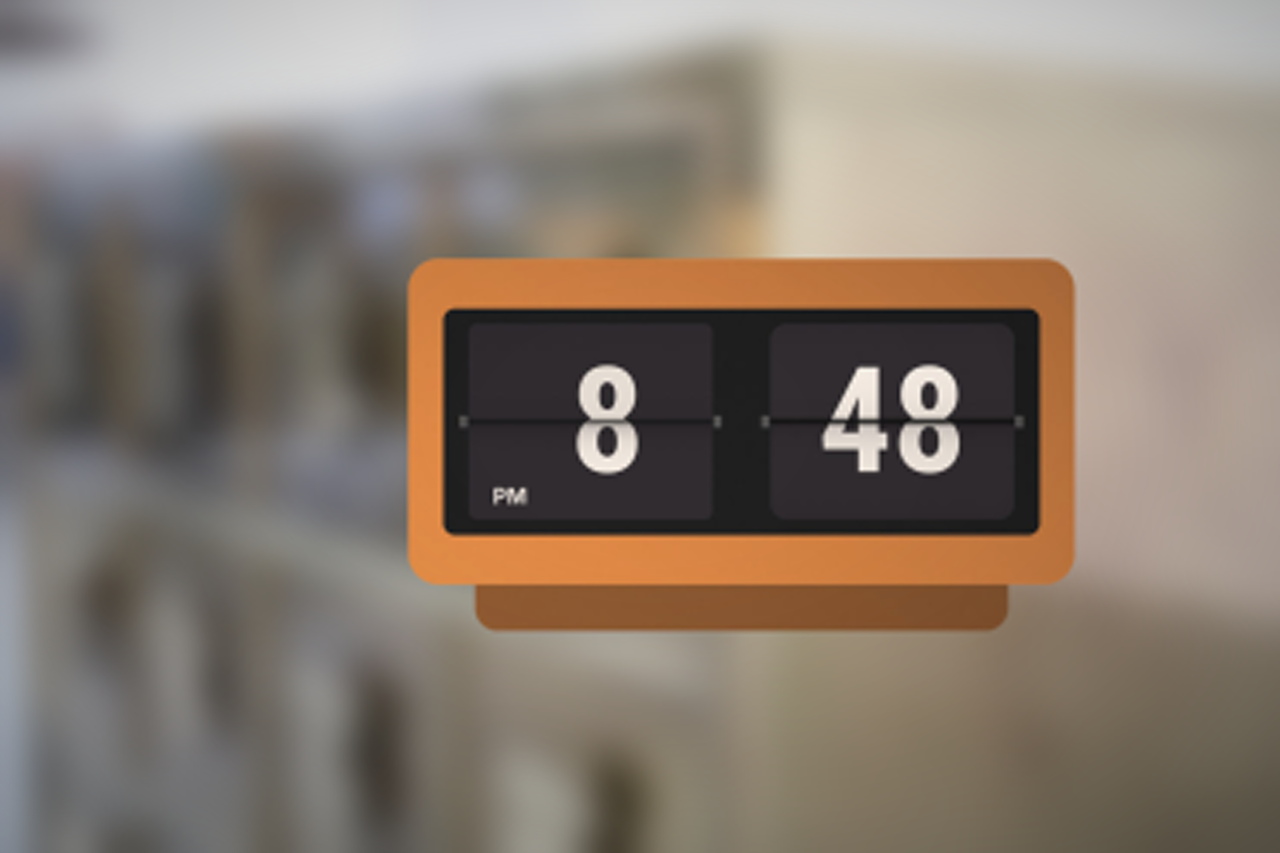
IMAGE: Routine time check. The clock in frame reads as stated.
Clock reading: 8:48
